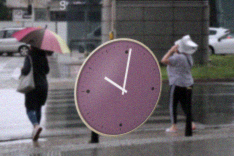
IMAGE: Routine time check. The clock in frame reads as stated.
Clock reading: 10:01
